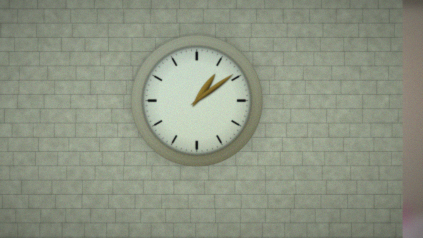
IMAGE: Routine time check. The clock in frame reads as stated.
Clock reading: 1:09
